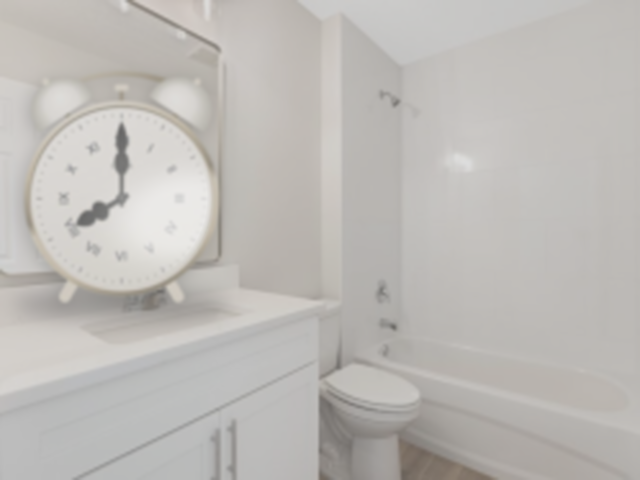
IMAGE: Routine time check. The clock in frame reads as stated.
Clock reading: 8:00
